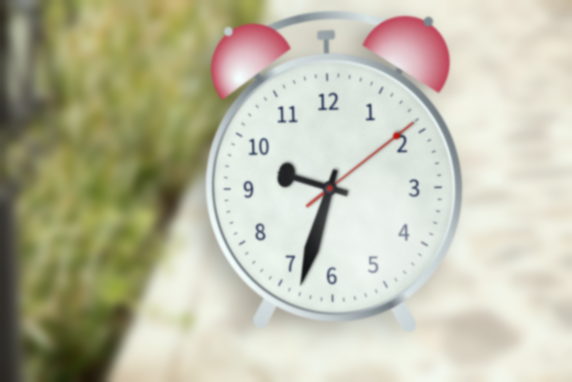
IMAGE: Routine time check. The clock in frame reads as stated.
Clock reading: 9:33:09
